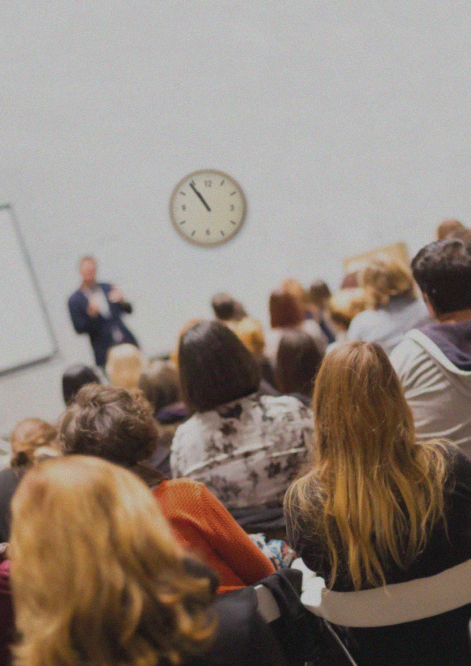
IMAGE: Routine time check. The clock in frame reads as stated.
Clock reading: 10:54
